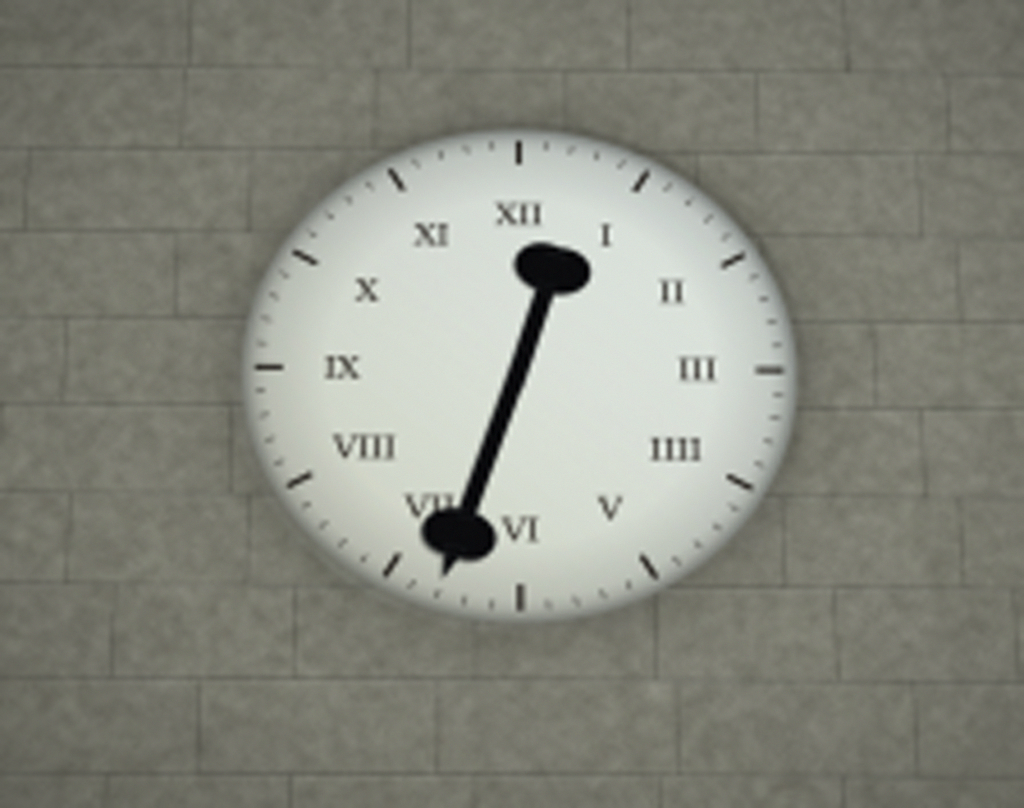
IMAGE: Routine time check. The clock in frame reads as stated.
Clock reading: 12:33
